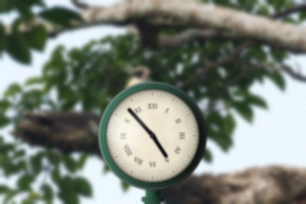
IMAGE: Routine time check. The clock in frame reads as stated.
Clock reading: 4:53
